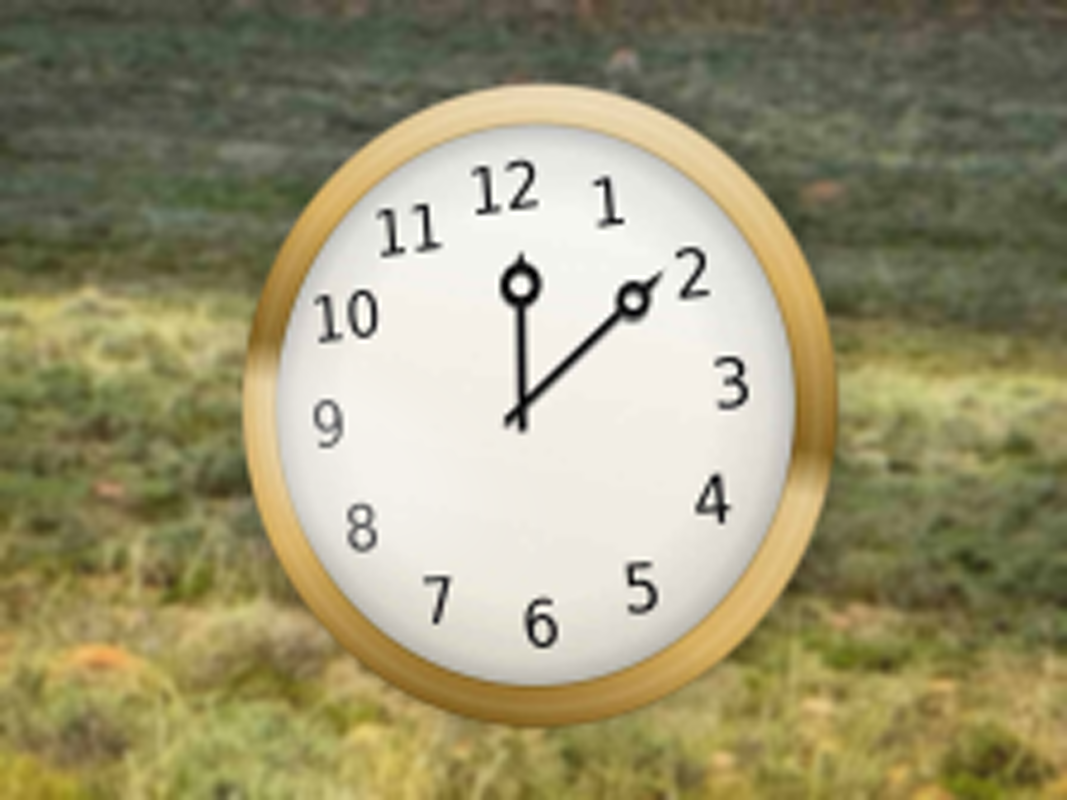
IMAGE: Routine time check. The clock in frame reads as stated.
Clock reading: 12:09
